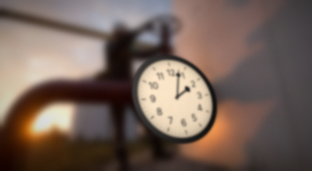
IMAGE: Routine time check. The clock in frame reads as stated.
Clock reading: 2:03
